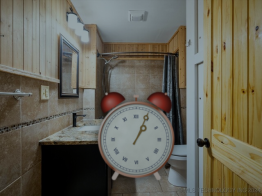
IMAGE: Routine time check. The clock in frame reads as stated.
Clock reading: 1:04
